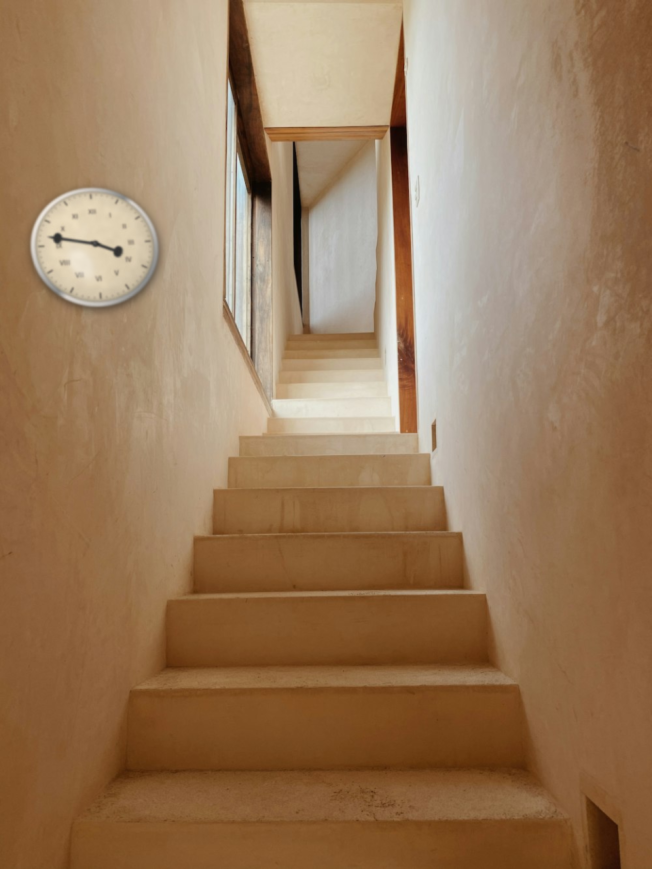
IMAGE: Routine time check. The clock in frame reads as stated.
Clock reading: 3:47
